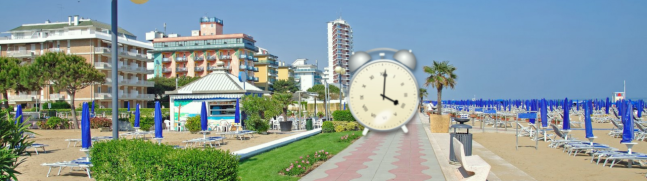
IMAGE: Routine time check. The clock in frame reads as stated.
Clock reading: 4:01
